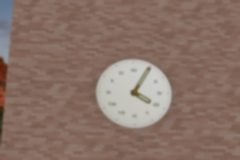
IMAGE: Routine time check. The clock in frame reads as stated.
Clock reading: 4:05
